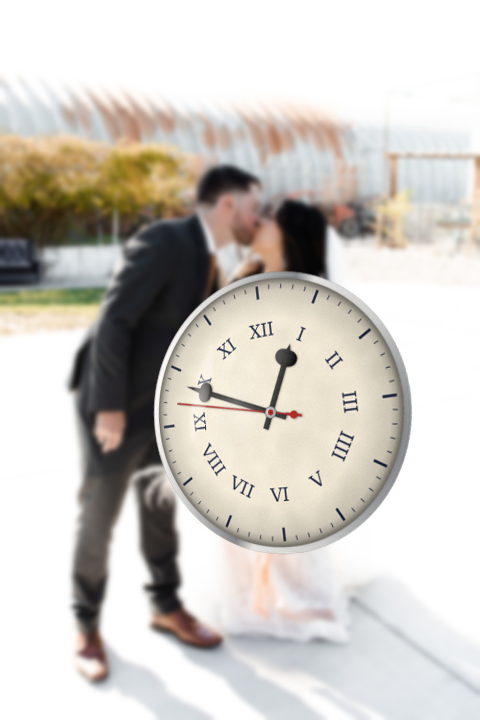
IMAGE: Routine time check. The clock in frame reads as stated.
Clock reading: 12:48:47
